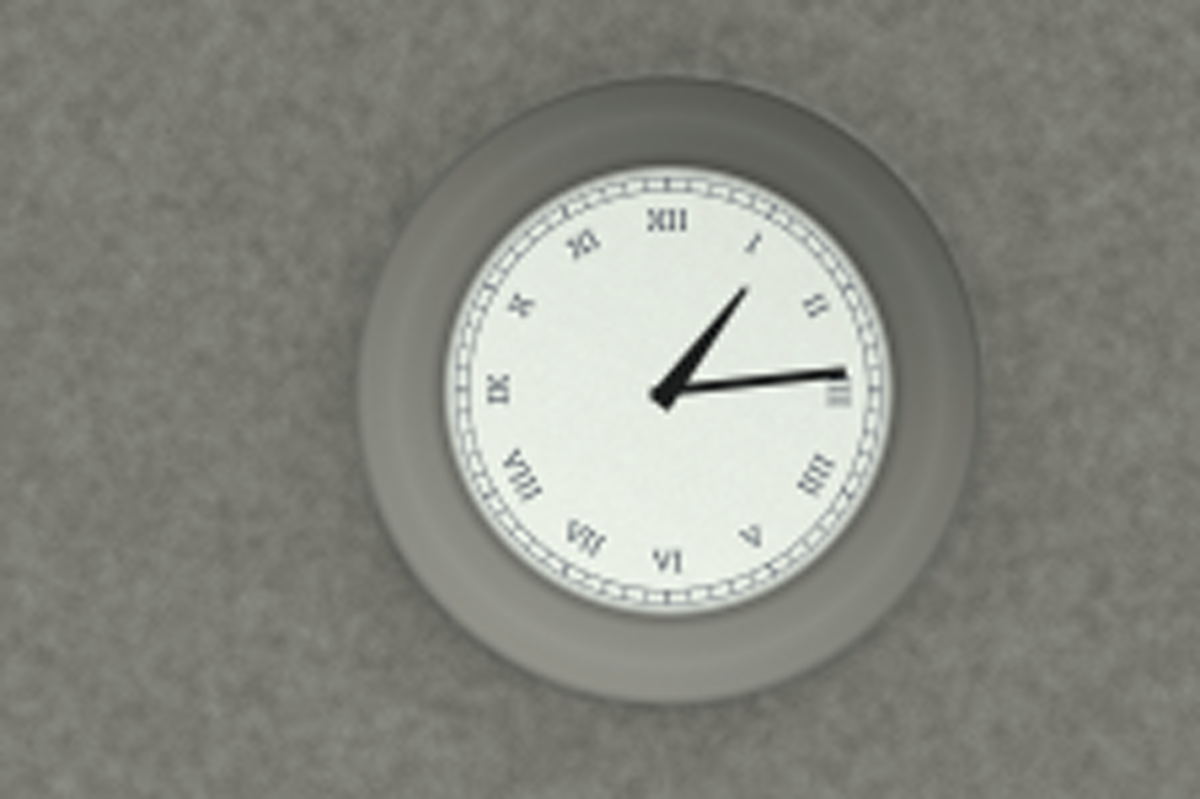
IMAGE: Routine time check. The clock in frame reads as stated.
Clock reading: 1:14
